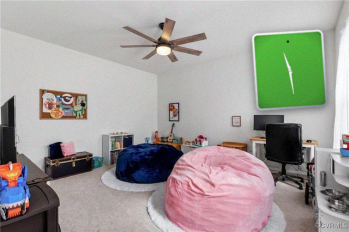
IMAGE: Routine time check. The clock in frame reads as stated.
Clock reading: 11:29
